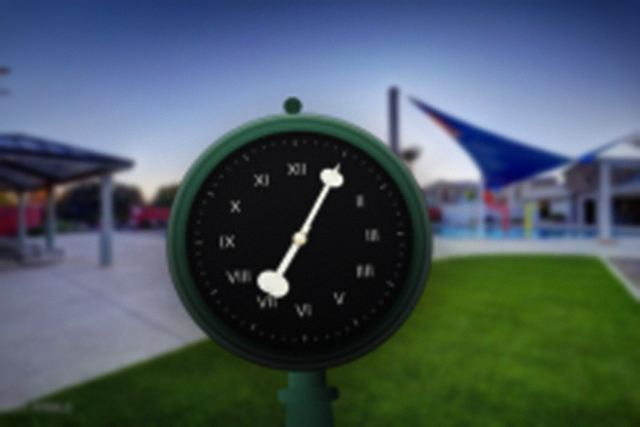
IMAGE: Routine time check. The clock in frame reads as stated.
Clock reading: 7:05
